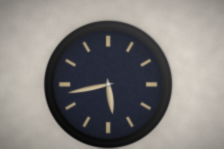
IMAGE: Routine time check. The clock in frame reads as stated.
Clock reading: 5:43
